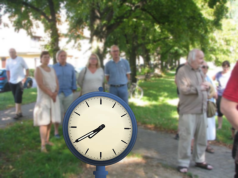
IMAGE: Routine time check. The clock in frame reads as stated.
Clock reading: 7:40
